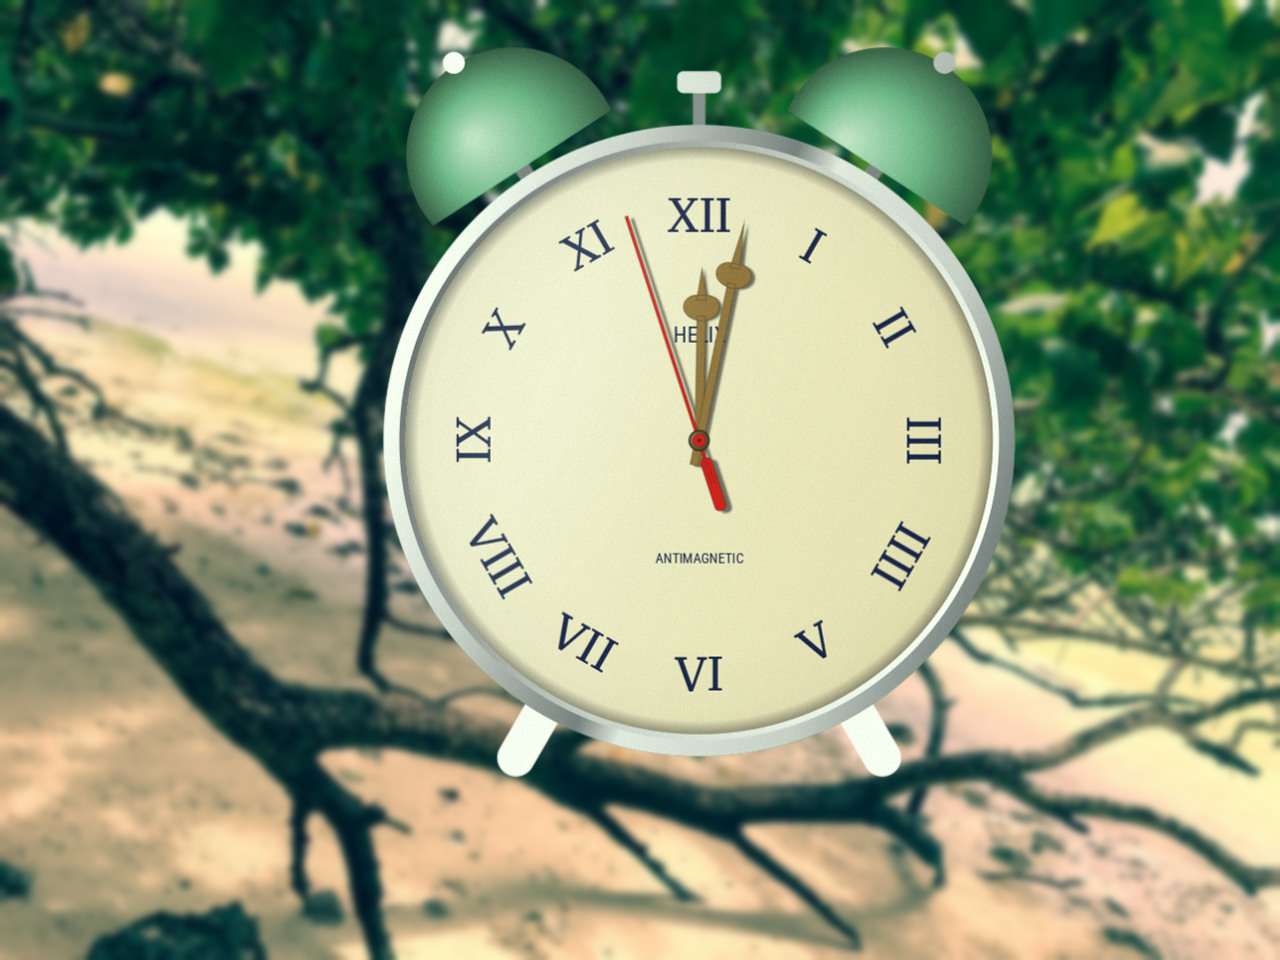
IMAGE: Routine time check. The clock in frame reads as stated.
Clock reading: 12:01:57
